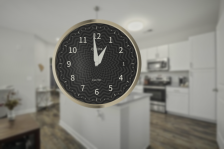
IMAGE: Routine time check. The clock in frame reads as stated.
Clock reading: 12:59
